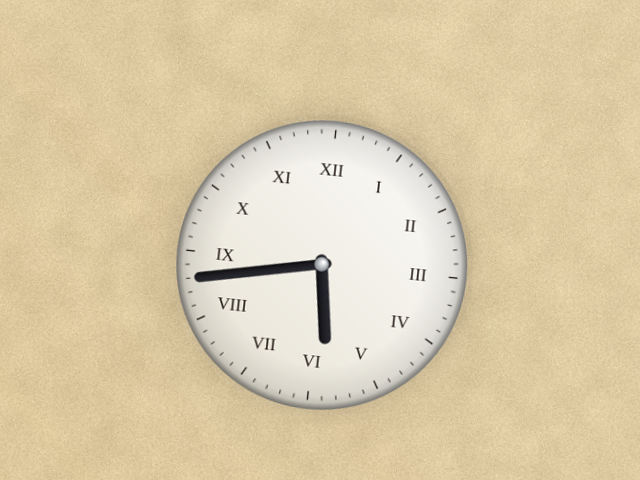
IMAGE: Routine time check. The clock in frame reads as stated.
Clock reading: 5:43
